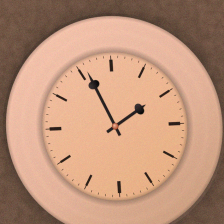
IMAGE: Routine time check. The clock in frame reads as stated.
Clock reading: 1:56
